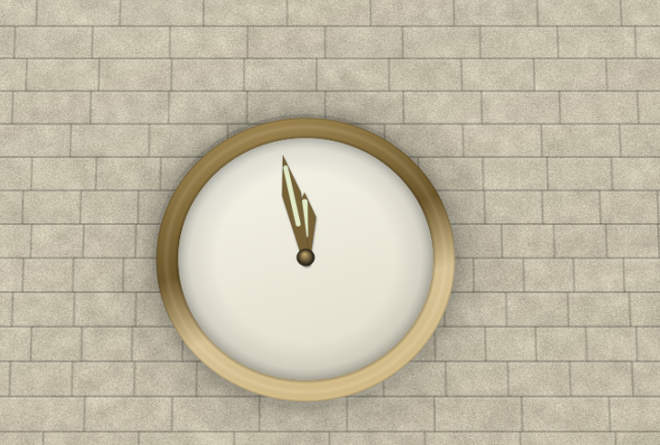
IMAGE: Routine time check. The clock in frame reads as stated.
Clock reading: 11:58
